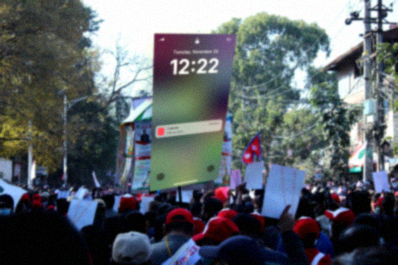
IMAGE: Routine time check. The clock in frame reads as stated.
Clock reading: 12:22
